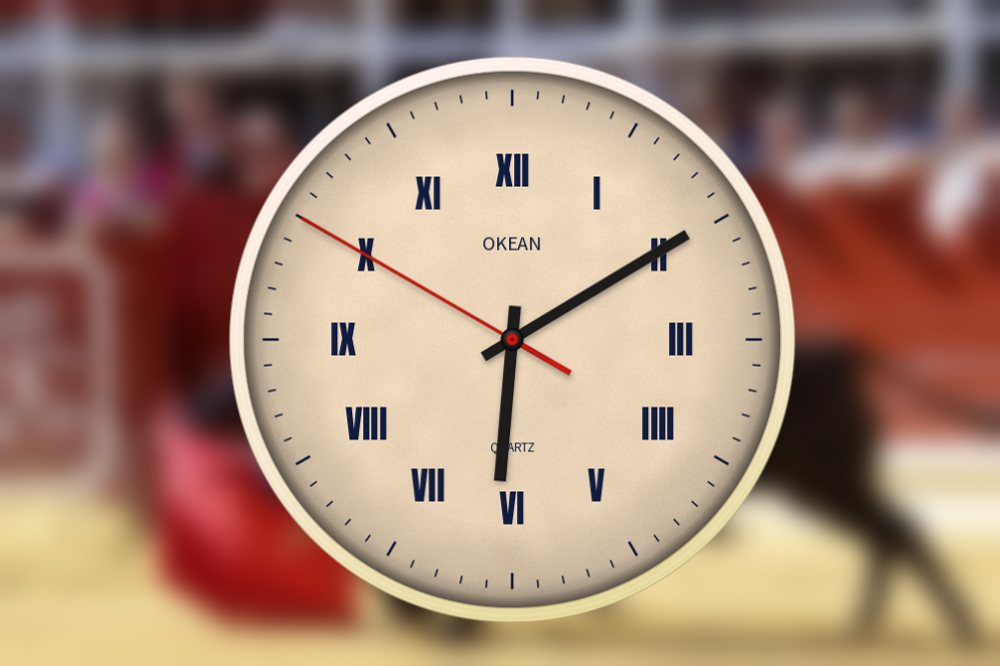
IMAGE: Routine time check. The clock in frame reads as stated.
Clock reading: 6:09:50
